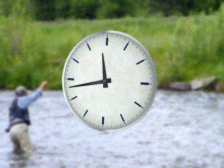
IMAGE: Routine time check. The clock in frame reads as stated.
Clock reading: 11:43
